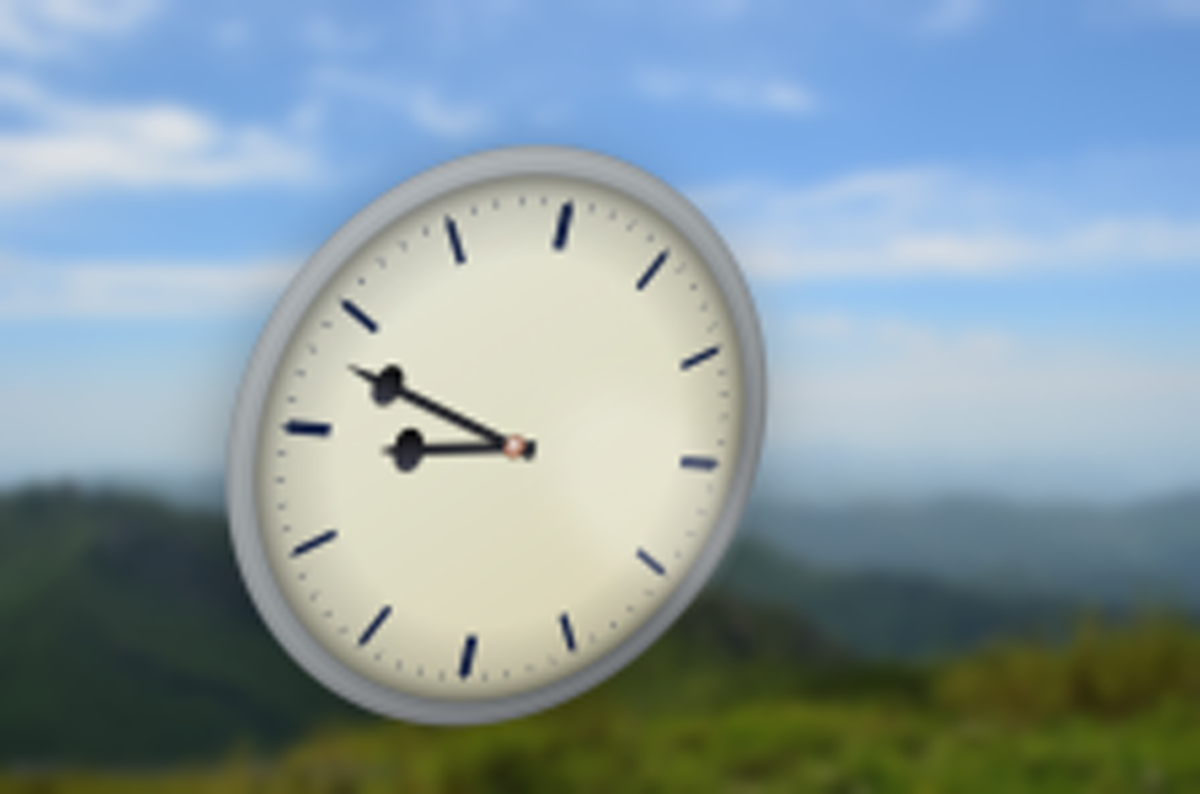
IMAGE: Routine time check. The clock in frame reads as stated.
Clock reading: 8:48
